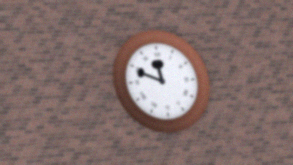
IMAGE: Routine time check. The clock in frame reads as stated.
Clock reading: 11:49
